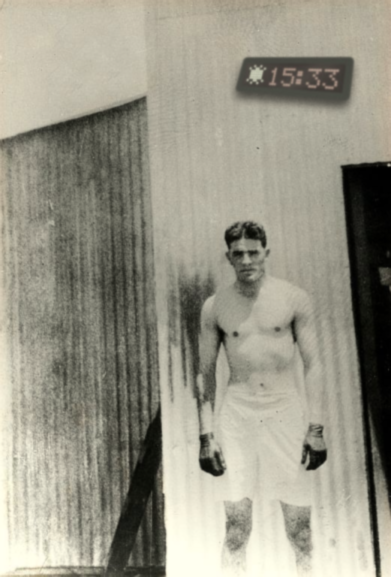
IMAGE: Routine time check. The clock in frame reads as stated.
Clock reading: 15:33
